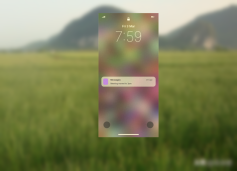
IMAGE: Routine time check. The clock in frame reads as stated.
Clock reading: 7:59
